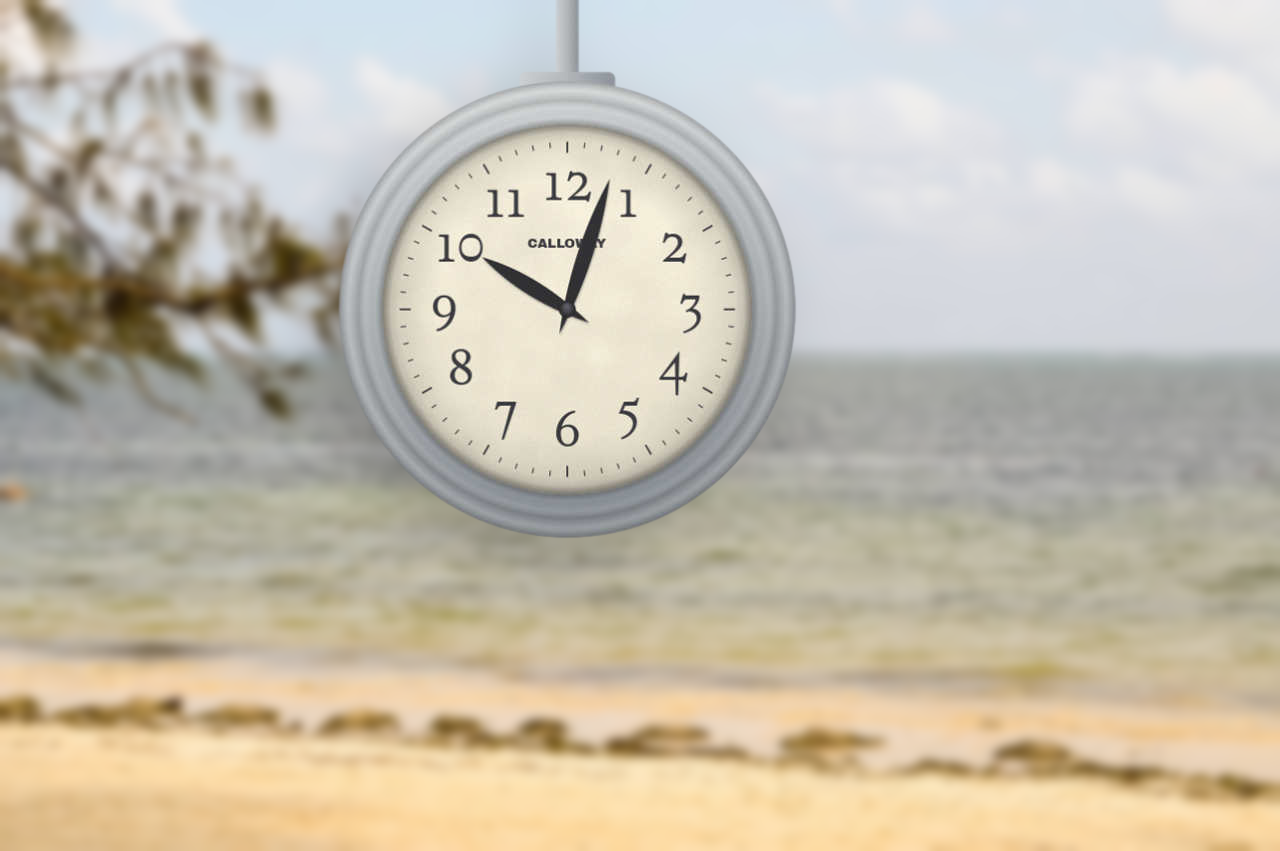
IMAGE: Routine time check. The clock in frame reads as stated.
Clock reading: 10:03
